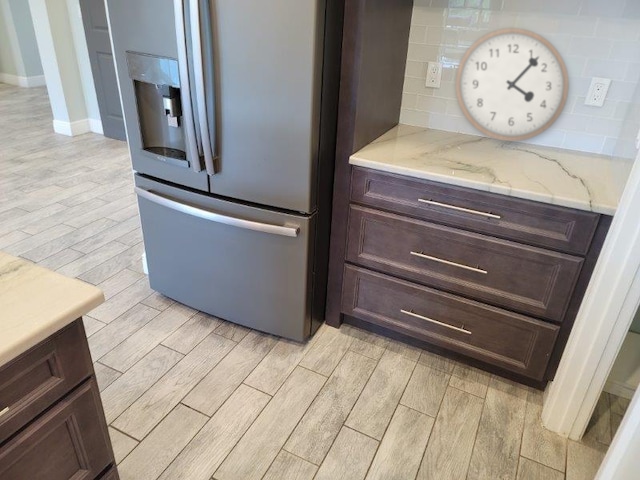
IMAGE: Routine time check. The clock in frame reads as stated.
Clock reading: 4:07
